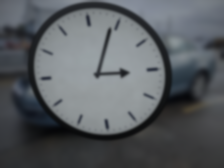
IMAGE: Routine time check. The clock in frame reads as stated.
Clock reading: 3:04
